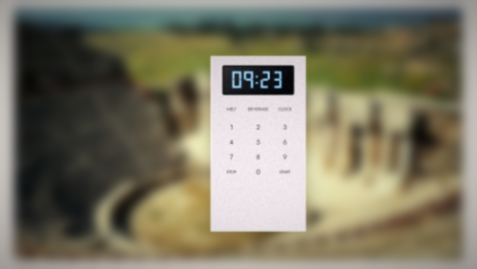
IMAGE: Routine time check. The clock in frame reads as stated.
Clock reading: 9:23
